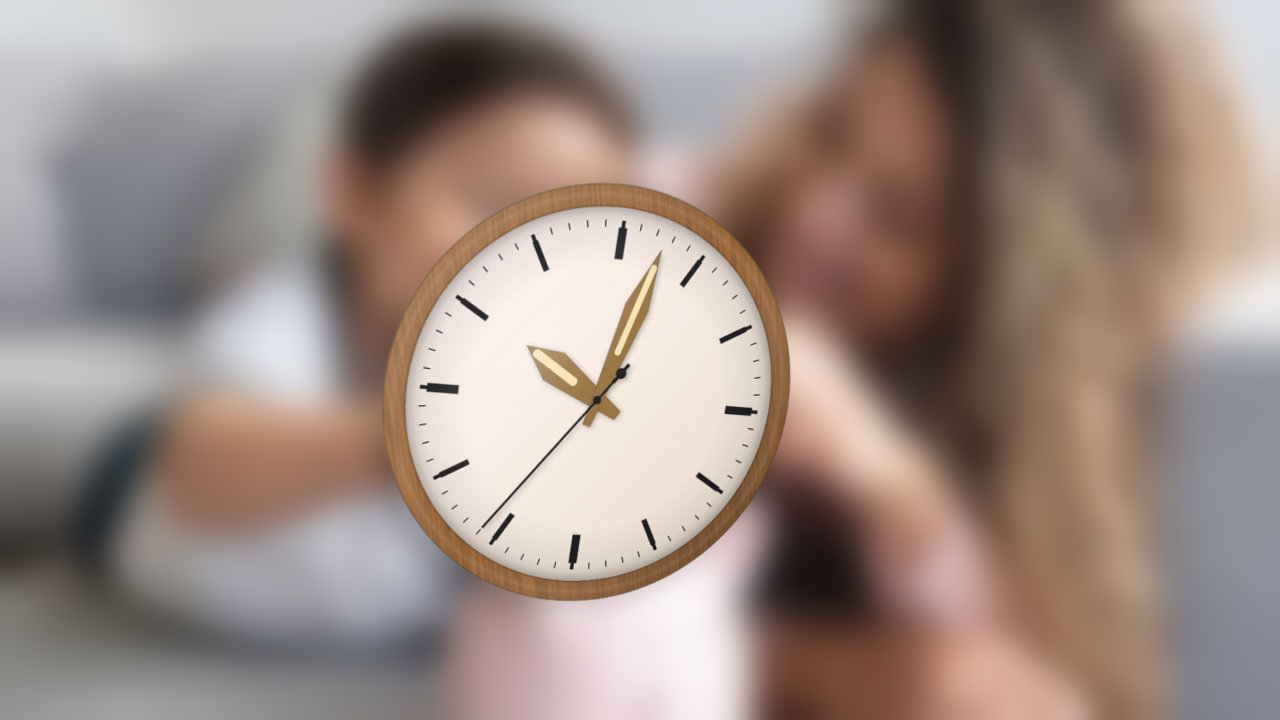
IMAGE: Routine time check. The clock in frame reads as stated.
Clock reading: 10:02:36
